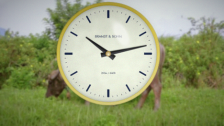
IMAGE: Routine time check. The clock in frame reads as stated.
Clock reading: 10:13
